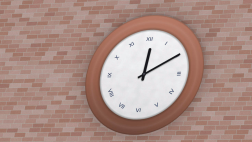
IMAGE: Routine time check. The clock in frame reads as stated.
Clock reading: 12:10
